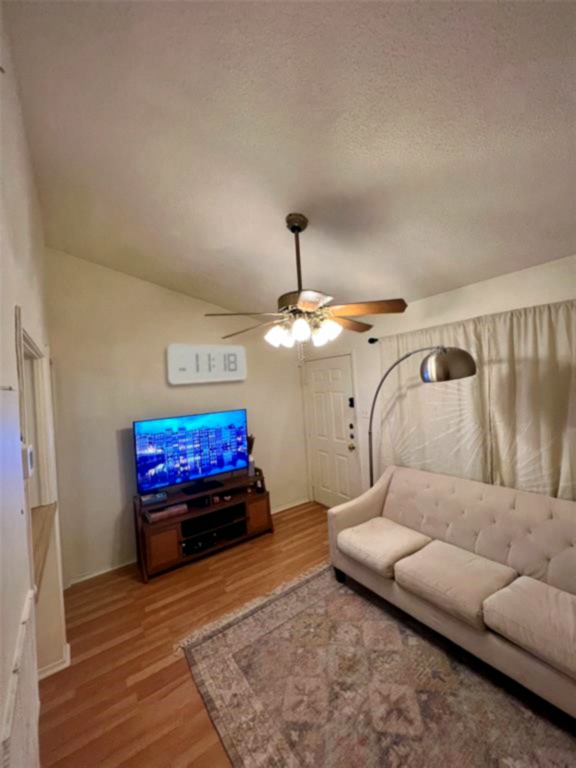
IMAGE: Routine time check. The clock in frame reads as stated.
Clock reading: 11:18
